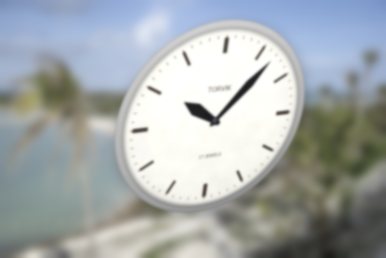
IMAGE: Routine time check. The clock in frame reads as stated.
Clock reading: 10:07
